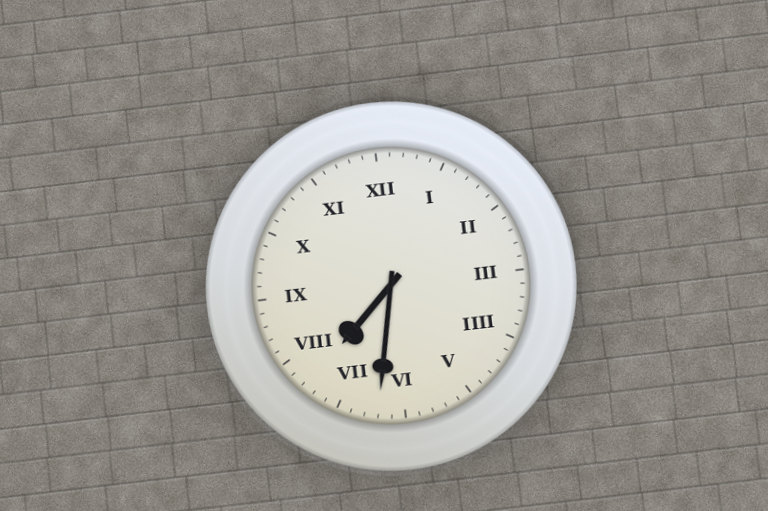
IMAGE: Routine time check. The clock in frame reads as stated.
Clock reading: 7:32
